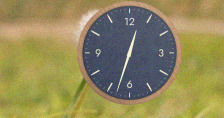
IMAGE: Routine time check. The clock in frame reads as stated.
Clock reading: 12:33
